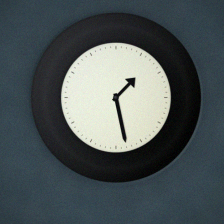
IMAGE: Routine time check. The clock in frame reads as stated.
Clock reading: 1:28
